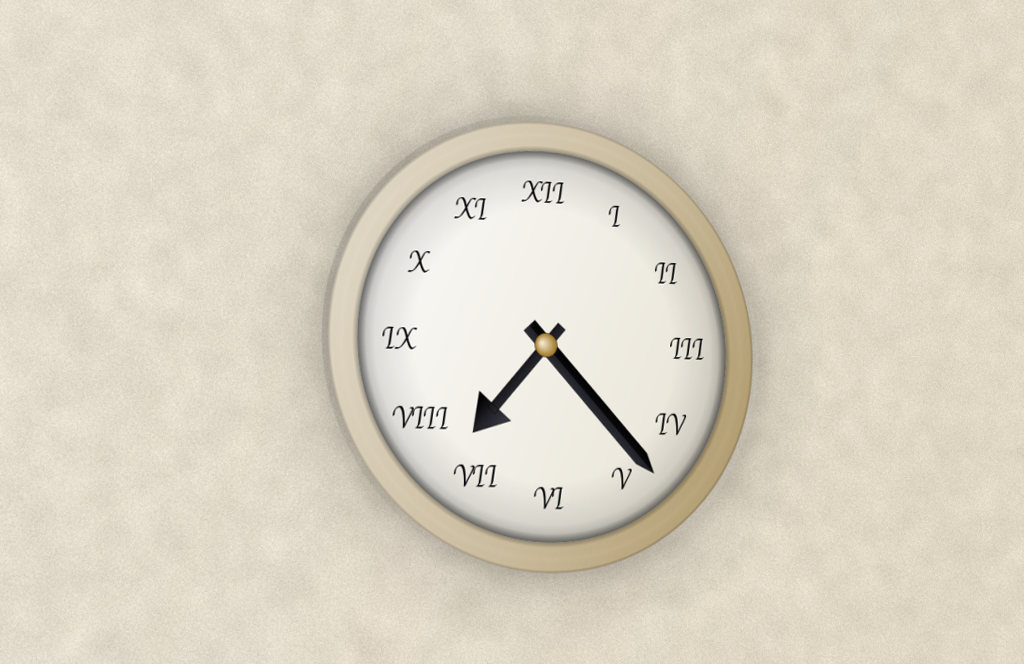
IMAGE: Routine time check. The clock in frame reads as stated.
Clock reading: 7:23
